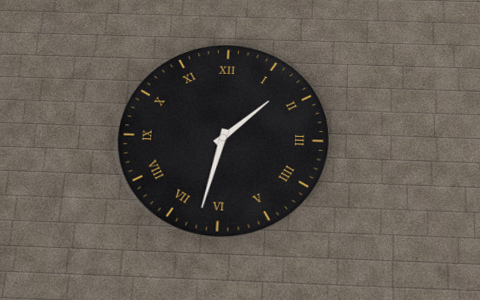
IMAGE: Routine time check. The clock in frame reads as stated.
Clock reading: 1:32
